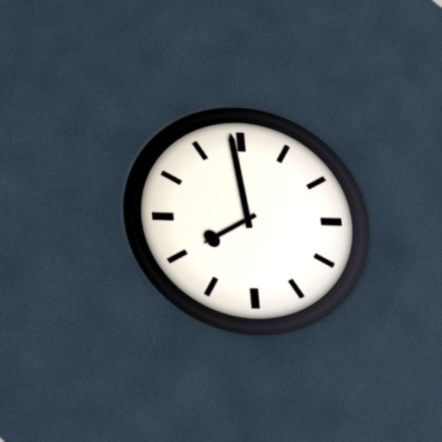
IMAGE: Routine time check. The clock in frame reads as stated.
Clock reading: 7:59
